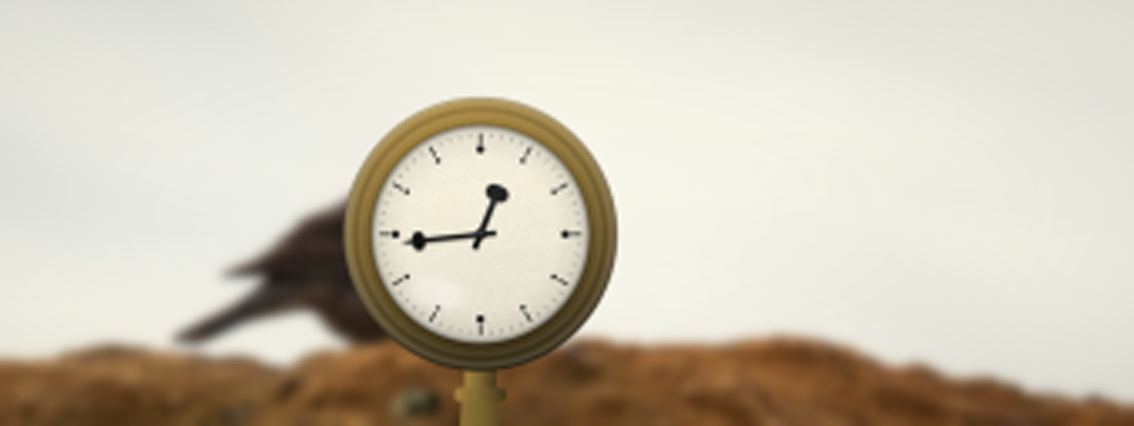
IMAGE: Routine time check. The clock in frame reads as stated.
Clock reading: 12:44
